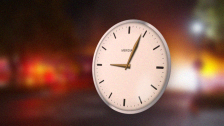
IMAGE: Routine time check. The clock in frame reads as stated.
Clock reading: 9:04
